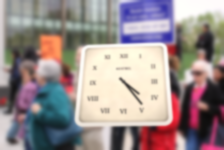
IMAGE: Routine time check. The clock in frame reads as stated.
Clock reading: 4:24
